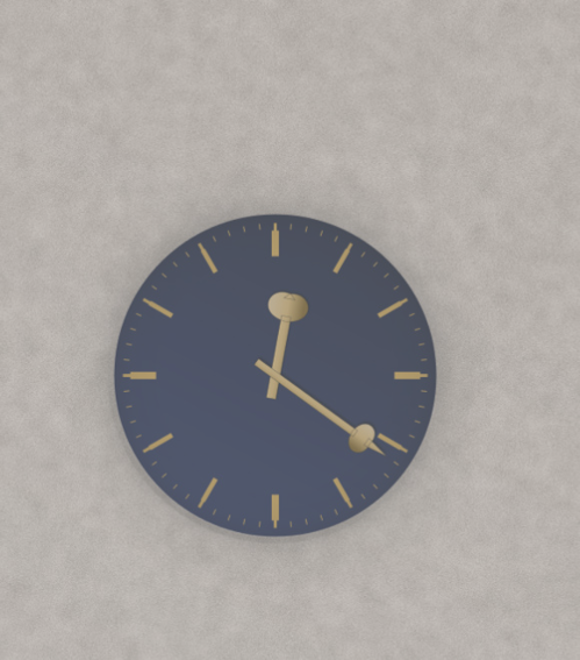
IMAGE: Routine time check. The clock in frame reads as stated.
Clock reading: 12:21
